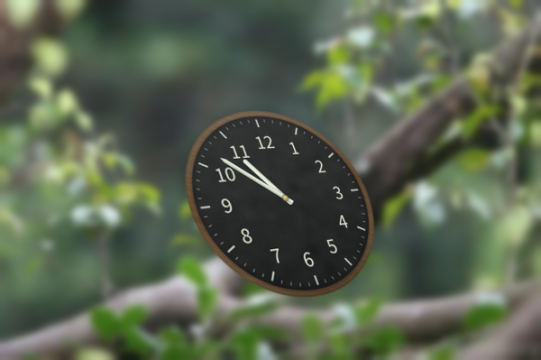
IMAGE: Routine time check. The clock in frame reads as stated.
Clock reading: 10:52
